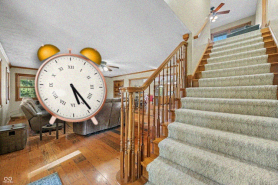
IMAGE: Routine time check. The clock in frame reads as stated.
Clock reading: 5:24
